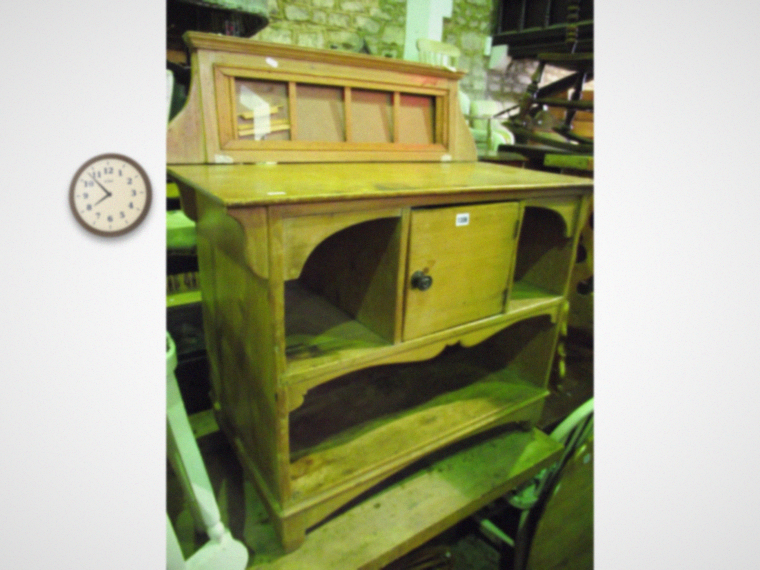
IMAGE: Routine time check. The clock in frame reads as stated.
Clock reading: 7:53
